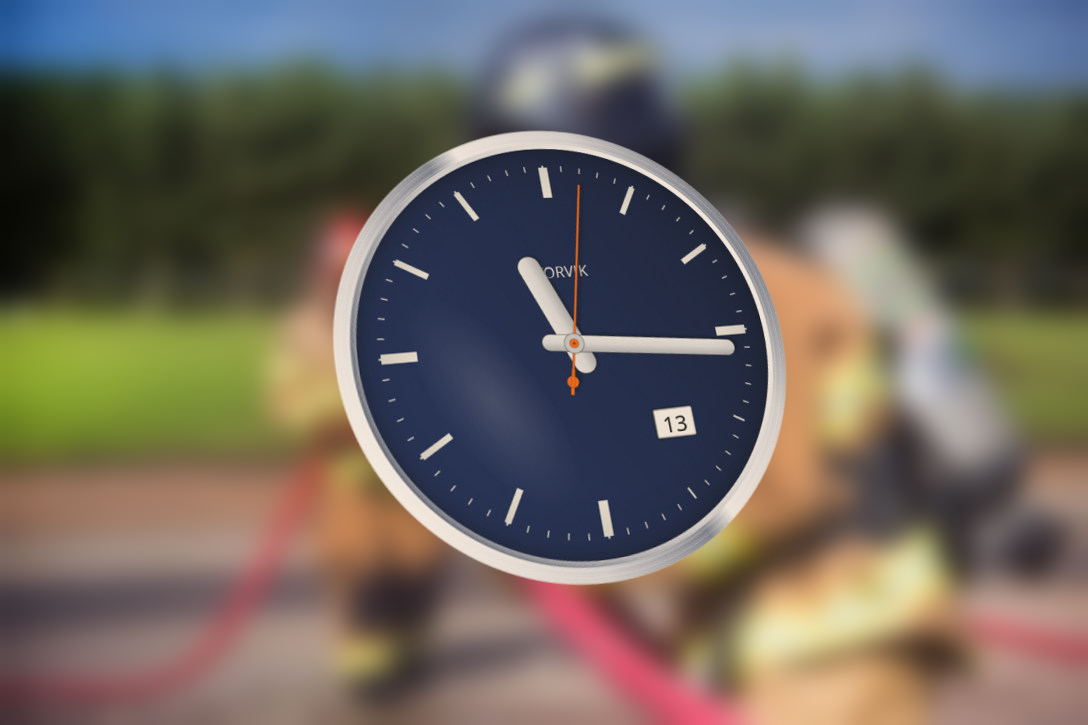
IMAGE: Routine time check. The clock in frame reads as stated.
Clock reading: 11:16:02
